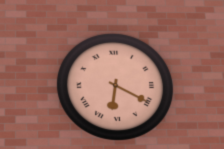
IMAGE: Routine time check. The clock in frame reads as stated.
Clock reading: 6:20
